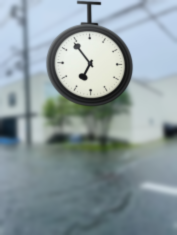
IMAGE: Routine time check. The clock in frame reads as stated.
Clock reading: 6:54
